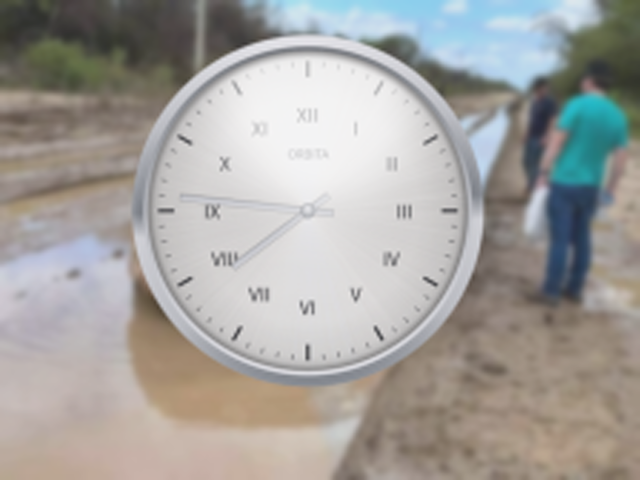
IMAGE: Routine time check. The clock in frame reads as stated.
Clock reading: 7:46
